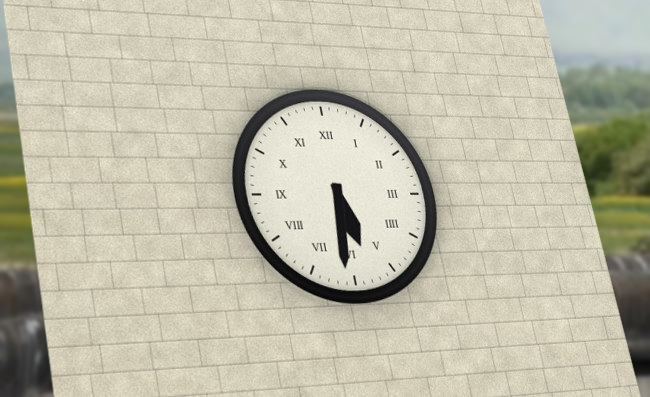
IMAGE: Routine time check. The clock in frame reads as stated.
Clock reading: 5:31
